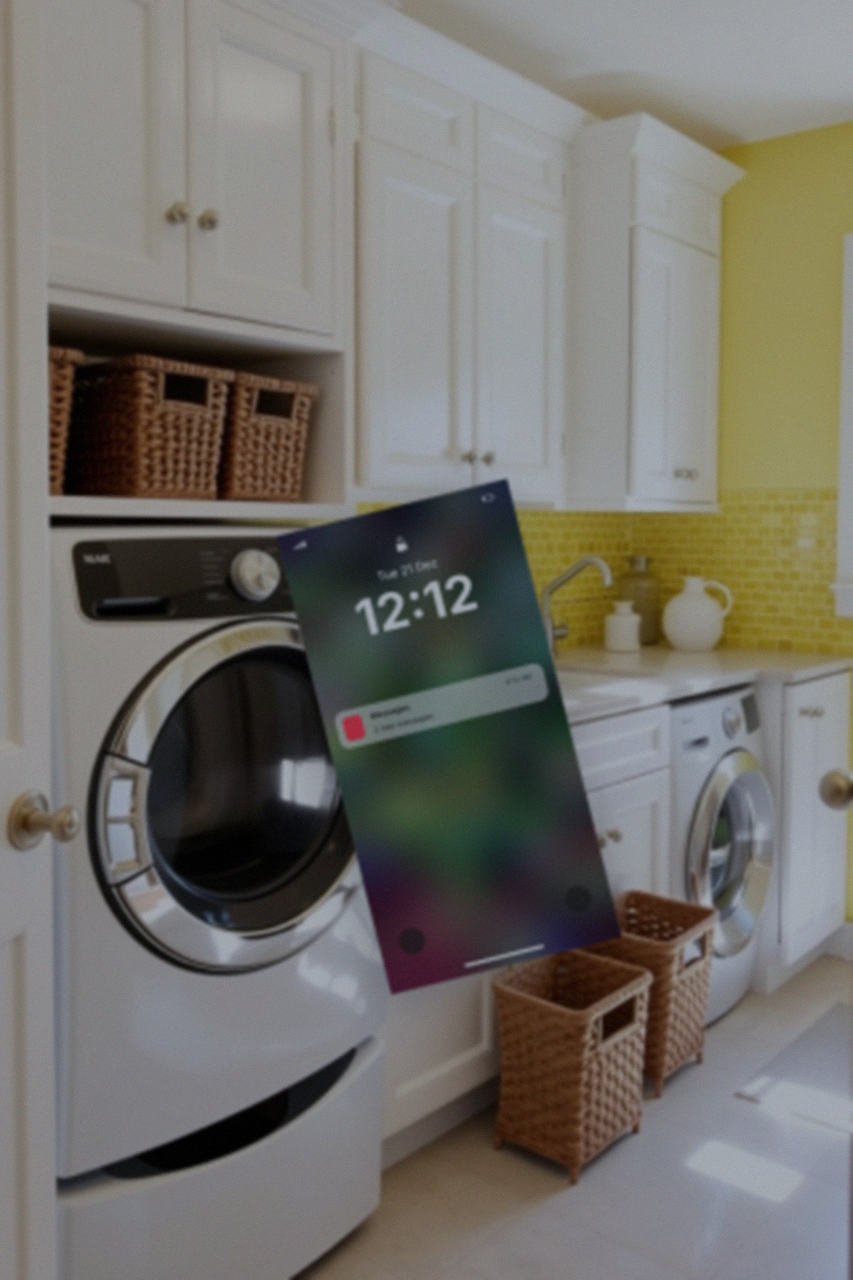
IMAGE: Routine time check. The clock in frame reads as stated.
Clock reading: 12:12
